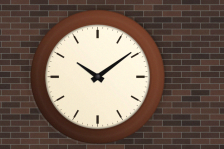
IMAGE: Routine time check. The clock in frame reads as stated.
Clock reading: 10:09
